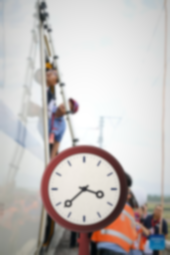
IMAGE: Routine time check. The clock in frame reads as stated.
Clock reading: 3:38
